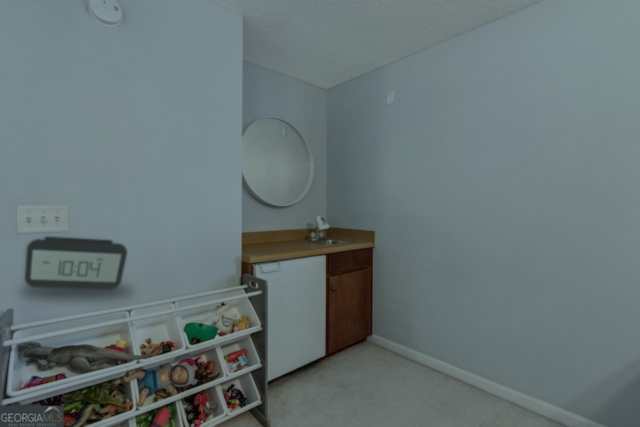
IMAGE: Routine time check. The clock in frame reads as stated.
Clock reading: 10:04
